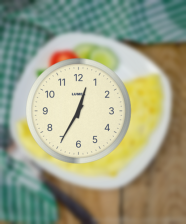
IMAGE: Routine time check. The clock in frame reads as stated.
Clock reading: 12:35
